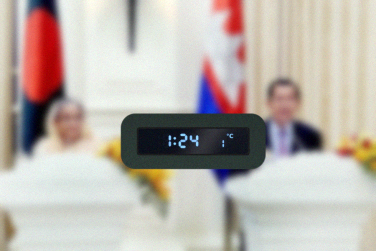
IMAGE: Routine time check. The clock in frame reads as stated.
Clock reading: 1:24
